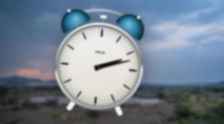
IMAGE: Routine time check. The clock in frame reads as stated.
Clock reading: 2:12
